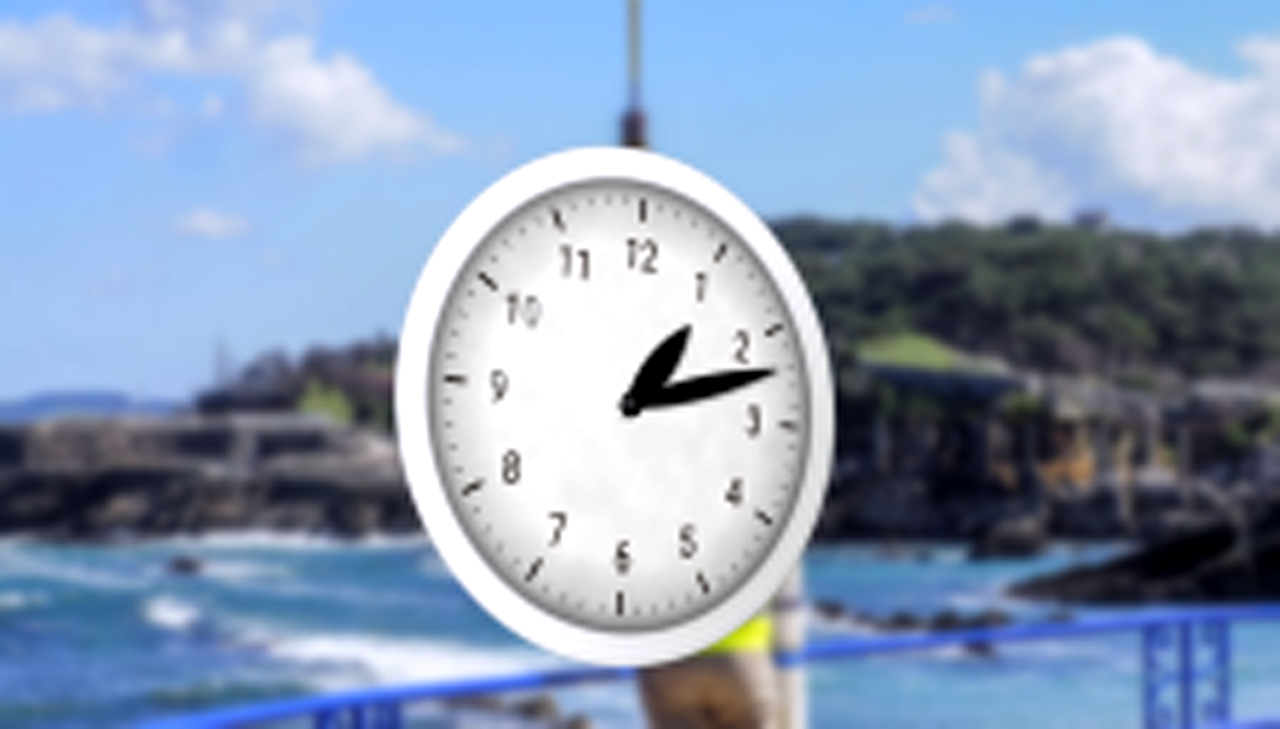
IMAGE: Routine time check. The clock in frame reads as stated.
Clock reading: 1:12
